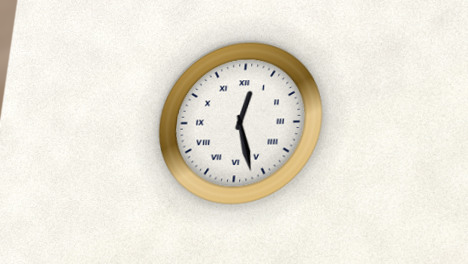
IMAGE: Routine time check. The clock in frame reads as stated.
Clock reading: 12:27
